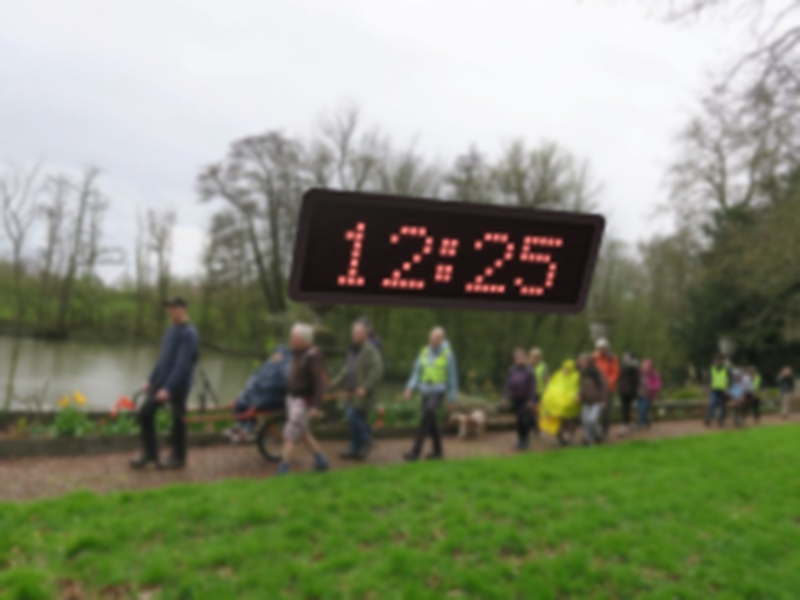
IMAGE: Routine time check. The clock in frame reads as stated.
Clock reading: 12:25
